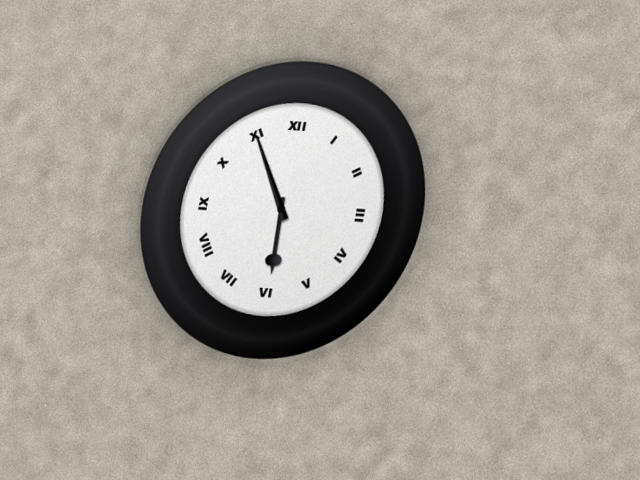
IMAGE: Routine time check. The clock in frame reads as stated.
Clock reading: 5:55
